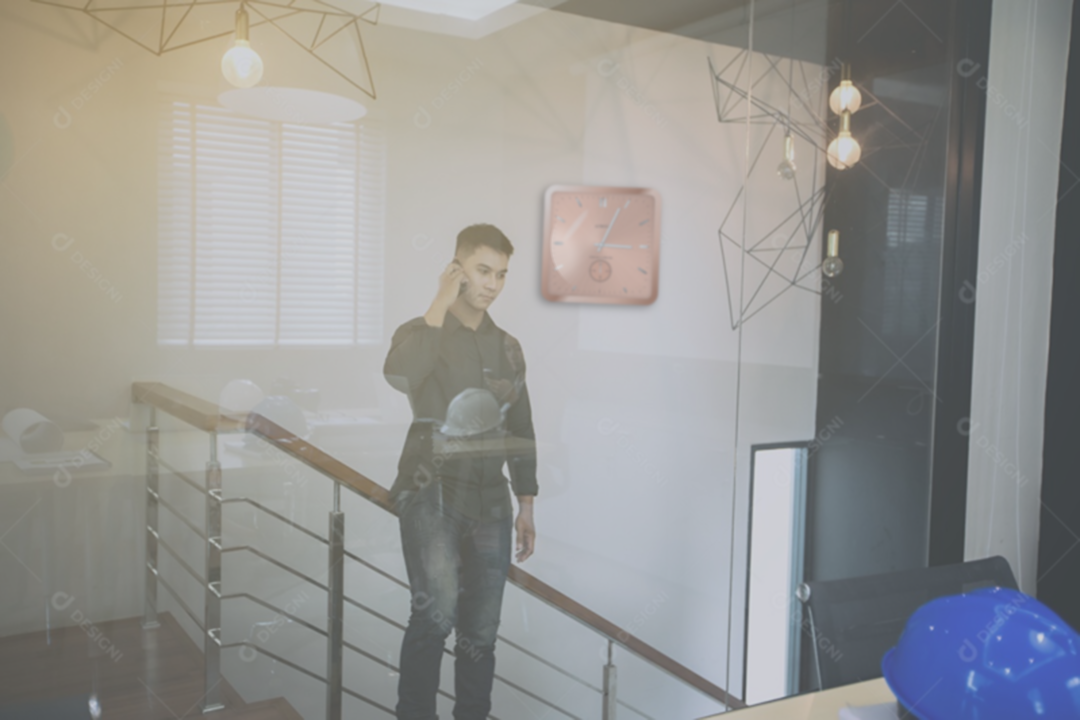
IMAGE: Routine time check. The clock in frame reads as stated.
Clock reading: 3:04
